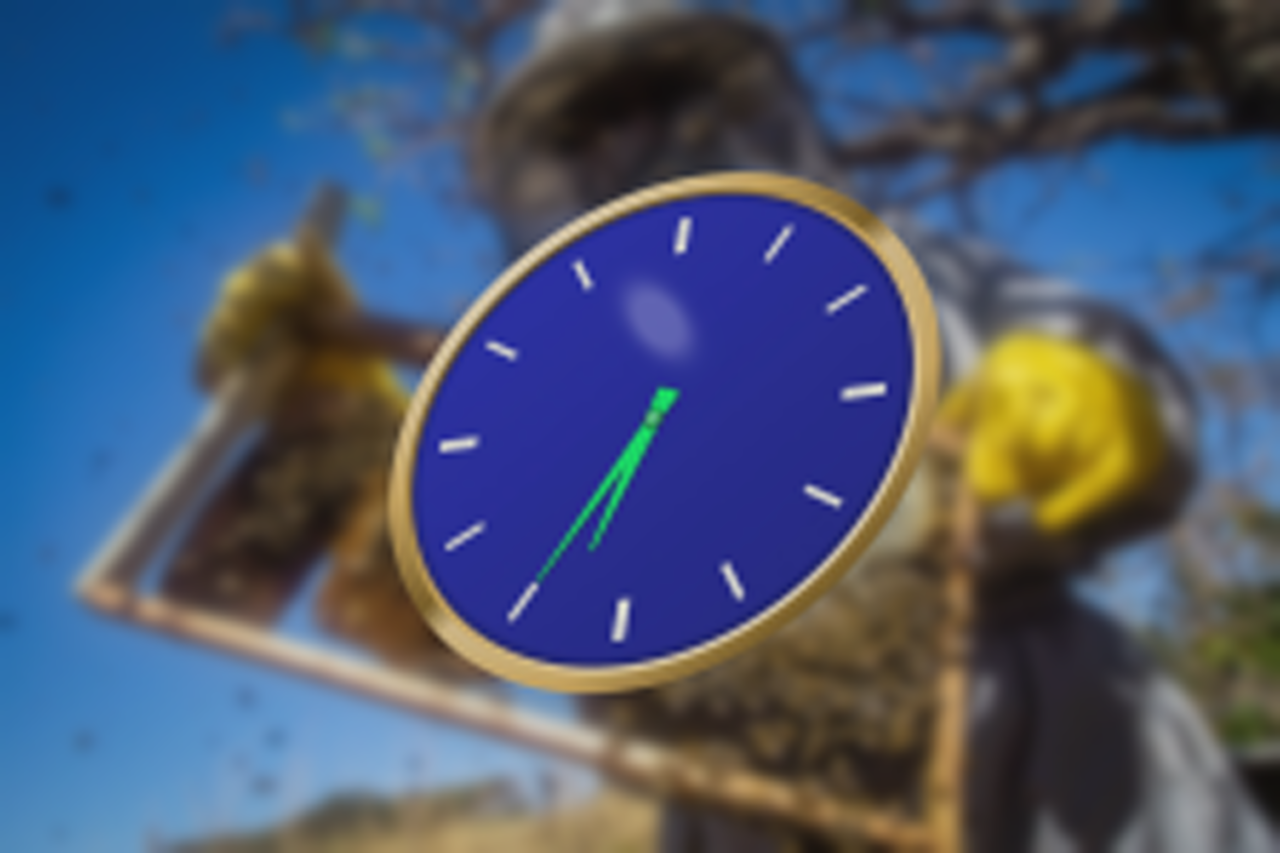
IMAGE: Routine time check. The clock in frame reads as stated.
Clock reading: 6:35
